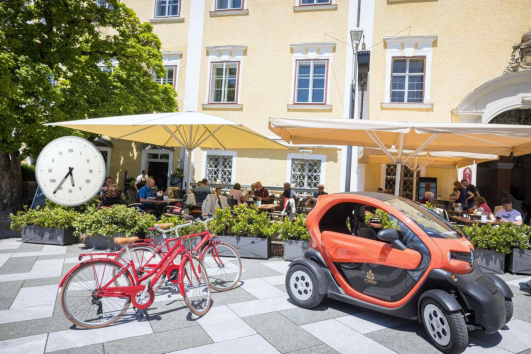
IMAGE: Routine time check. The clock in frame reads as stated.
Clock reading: 5:36
